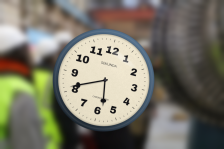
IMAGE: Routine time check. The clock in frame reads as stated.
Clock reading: 5:41
